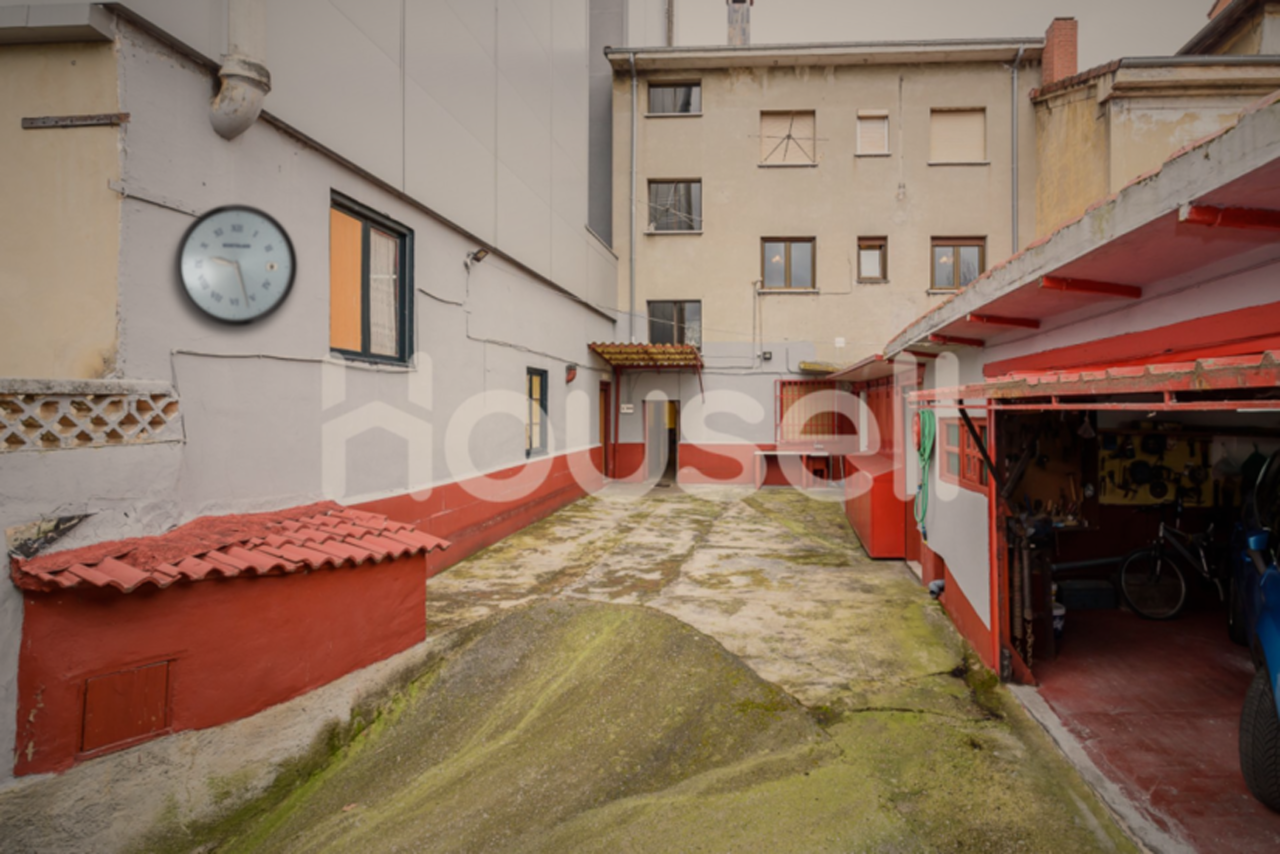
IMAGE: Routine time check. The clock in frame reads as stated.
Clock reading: 9:27
